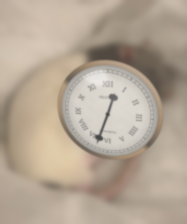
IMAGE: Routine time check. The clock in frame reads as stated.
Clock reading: 12:33
